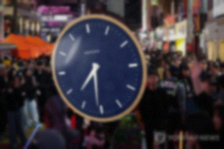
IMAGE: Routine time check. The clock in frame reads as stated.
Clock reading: 7:31
